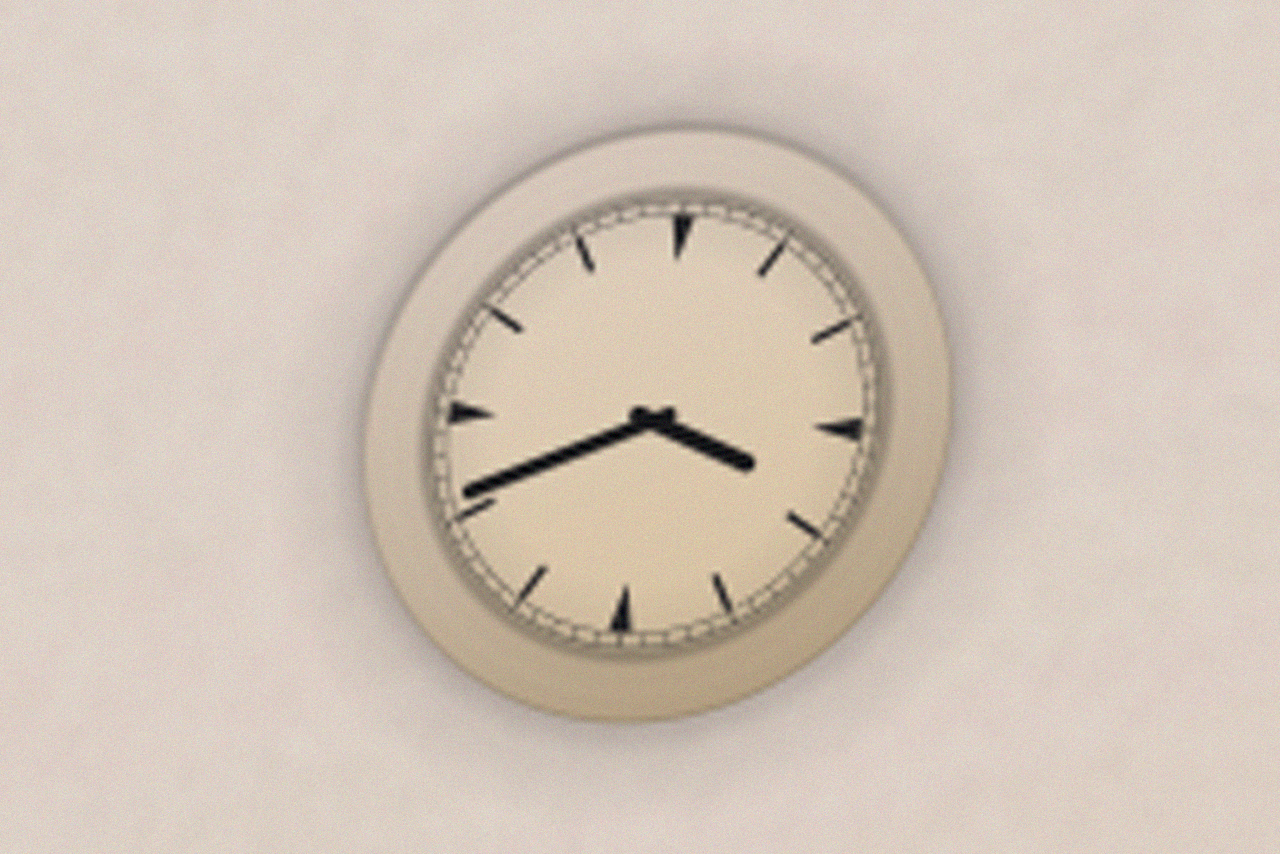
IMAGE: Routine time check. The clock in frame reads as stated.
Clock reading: 3:41
